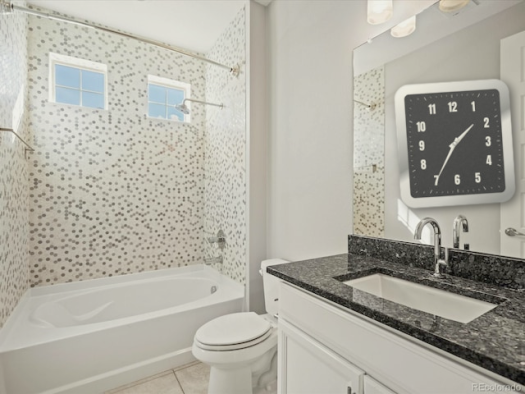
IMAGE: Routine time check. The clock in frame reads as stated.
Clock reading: 1:35
